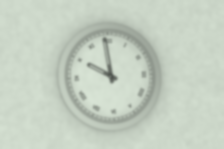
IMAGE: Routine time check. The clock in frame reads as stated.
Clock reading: 9:59
